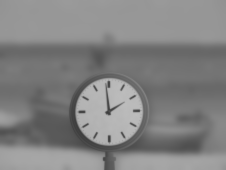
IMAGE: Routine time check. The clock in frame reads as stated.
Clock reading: 1:59
